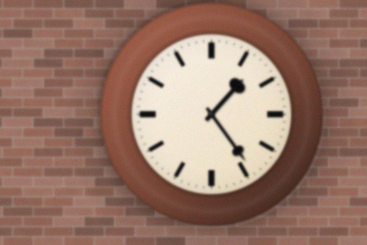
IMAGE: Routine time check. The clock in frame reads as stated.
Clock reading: 1:24
